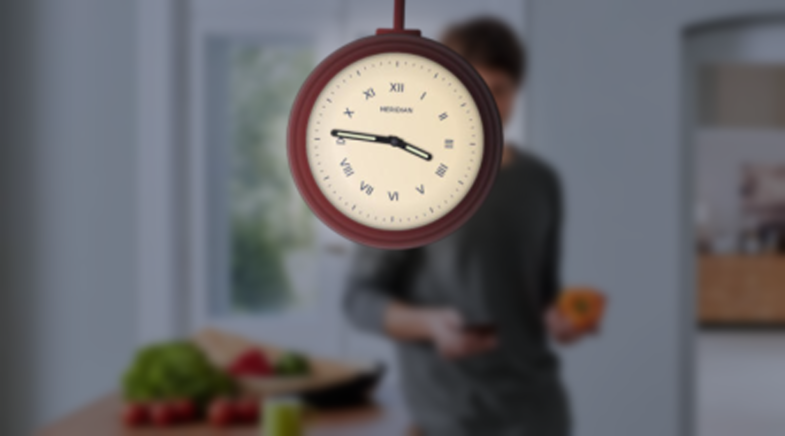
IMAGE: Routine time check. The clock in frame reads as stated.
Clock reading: 3:46
